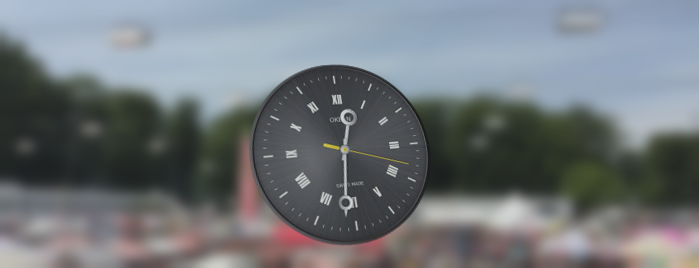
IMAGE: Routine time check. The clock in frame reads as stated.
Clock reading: 12:31:18
